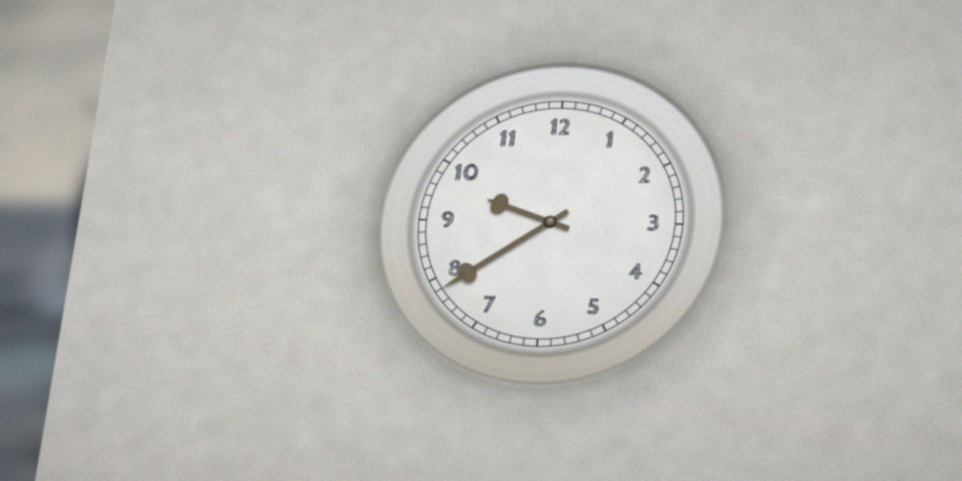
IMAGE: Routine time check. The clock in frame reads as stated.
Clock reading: 9:39
